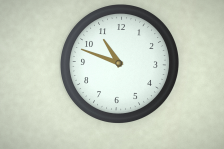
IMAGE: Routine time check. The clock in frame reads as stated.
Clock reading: 10:48
